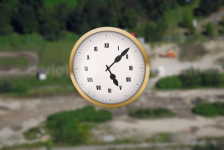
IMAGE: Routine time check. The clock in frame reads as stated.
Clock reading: 5:08
